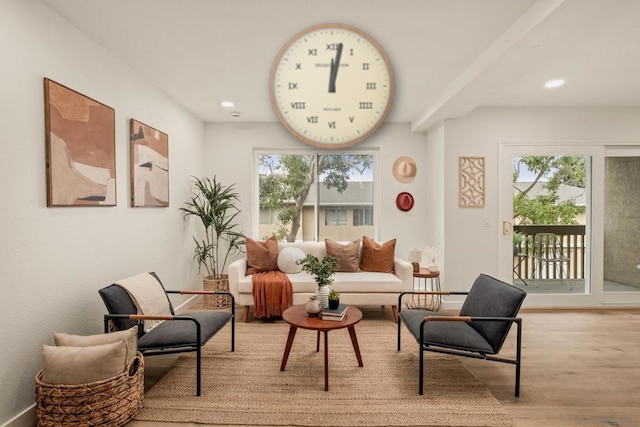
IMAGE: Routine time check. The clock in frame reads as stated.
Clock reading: 12:02
